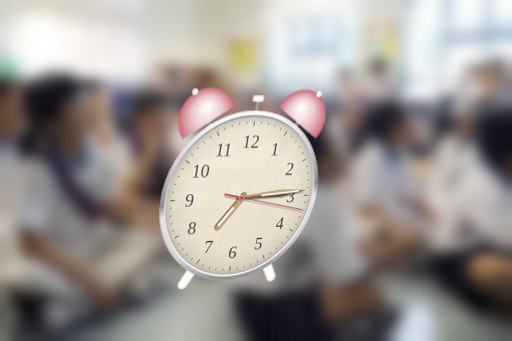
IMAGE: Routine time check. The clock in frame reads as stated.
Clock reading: 7:14:17
